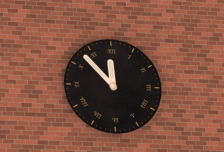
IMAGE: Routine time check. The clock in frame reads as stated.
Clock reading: 11:53
